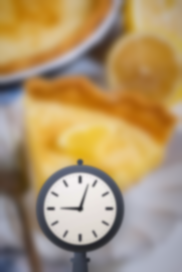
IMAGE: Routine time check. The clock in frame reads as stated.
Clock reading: 9:03
